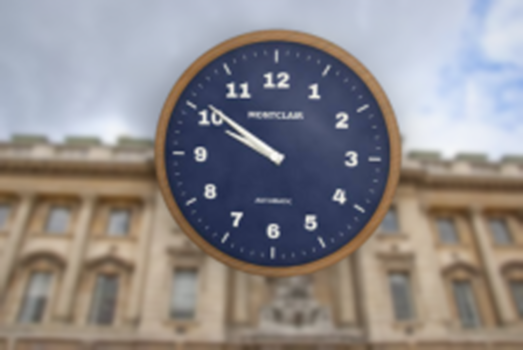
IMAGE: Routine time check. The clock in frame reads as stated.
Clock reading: 9:51
